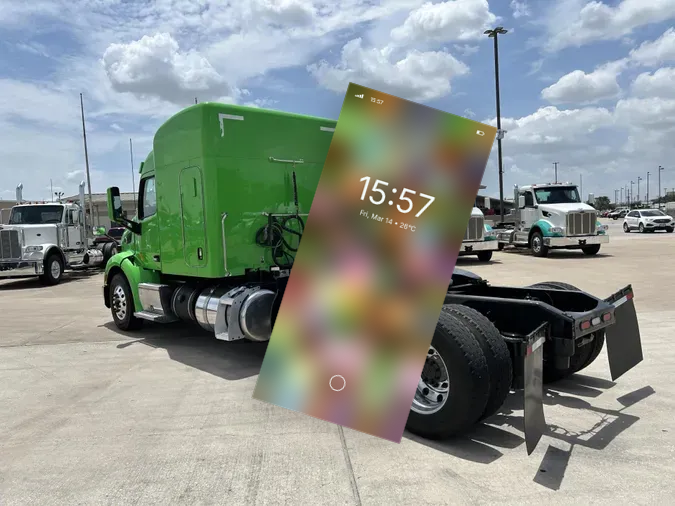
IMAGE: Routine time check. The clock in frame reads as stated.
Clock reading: 15:57
